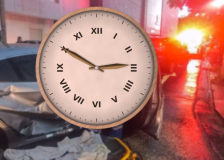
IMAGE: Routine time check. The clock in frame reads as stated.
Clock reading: 2:50
